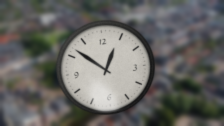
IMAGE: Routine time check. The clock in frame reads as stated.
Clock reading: 12:52
